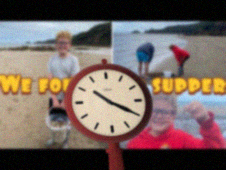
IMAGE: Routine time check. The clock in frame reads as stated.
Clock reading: 10:20
